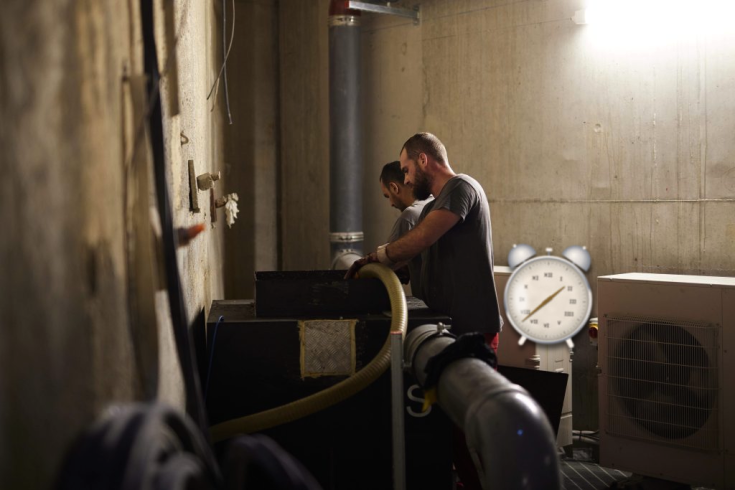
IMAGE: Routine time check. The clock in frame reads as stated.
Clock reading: 1:38
